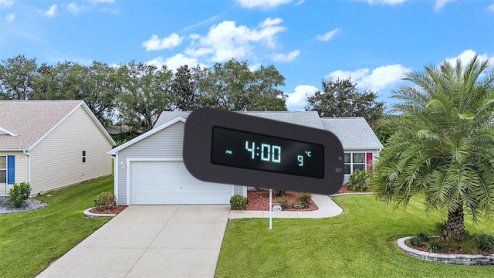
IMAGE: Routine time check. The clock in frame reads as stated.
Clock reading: 4:00
